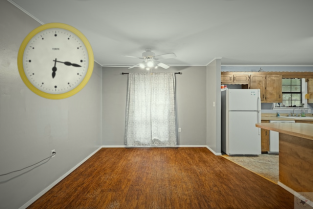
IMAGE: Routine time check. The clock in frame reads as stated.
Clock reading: 6:17
